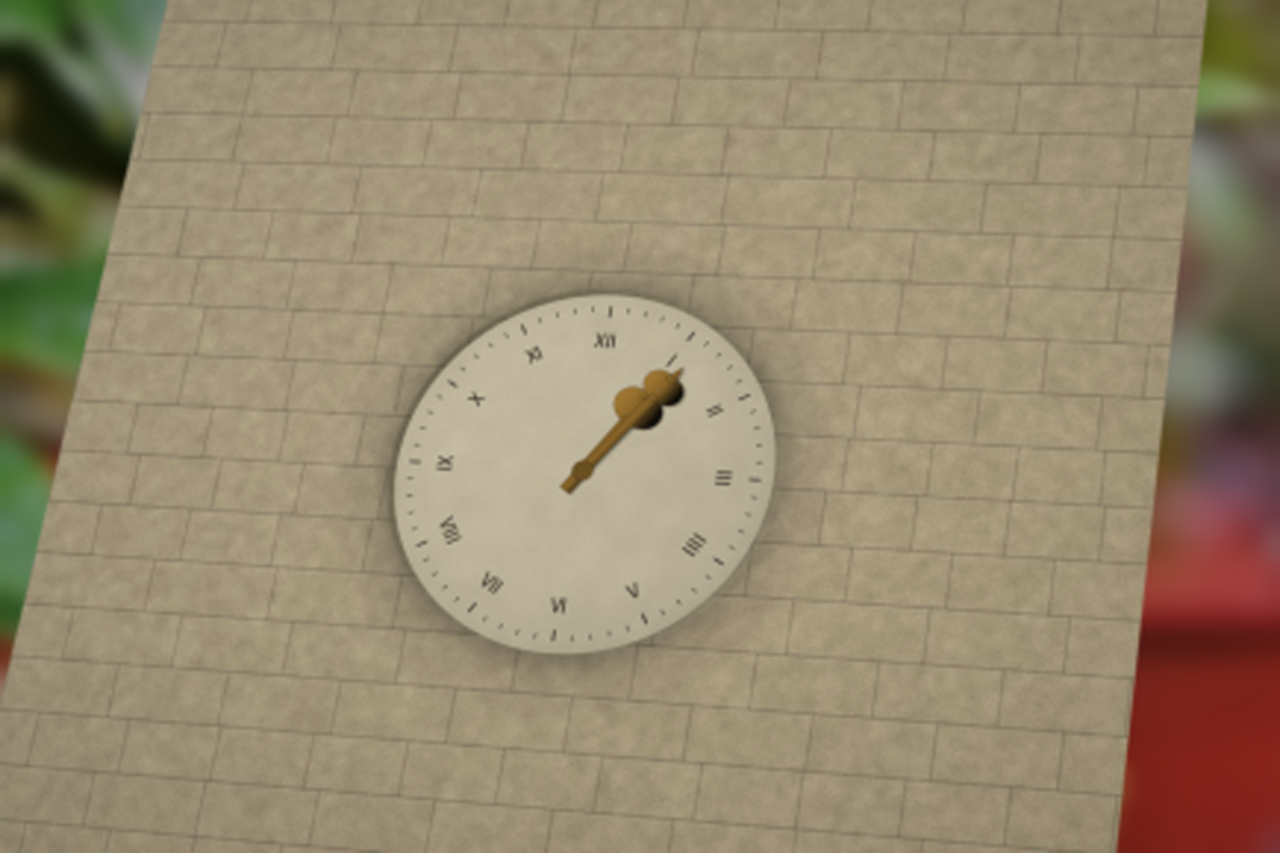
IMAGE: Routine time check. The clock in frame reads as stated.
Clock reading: 1:06
